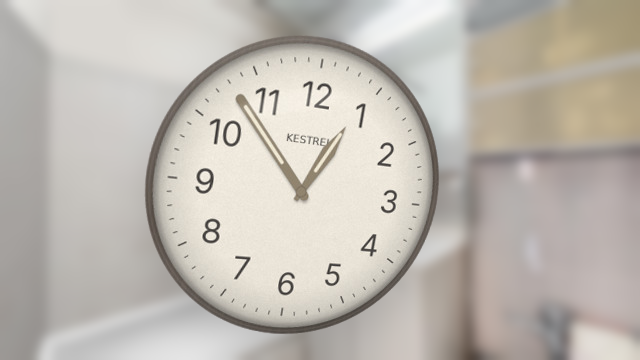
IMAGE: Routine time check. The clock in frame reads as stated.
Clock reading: 12:53
